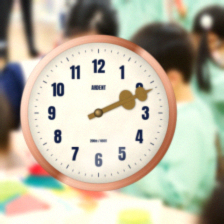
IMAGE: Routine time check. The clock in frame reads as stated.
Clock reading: 2:11
